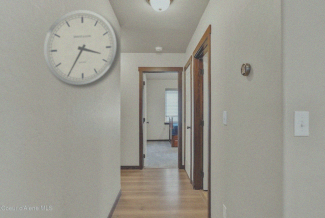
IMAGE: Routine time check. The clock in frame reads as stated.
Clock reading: 3:35
